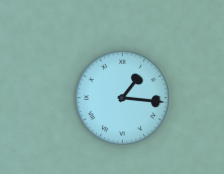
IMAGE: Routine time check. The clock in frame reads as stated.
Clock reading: 1:16
